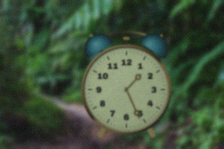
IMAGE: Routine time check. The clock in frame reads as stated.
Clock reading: 1:26
